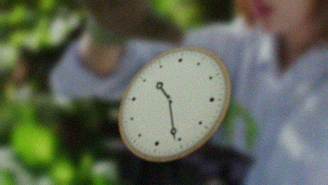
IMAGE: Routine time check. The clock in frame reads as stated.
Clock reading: 10:26
